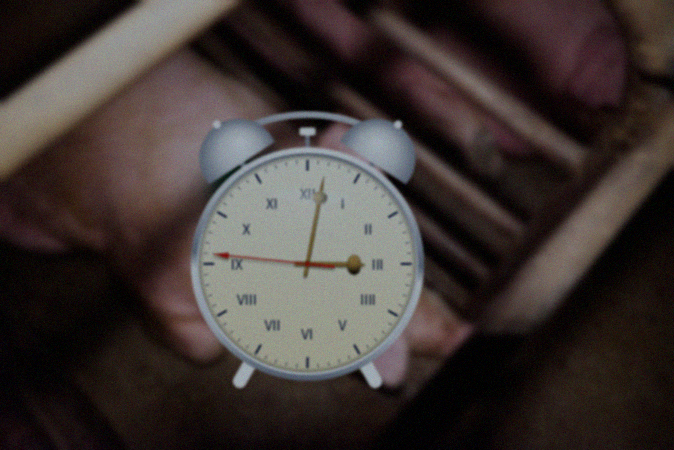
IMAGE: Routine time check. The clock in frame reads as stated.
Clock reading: 3:01:46
